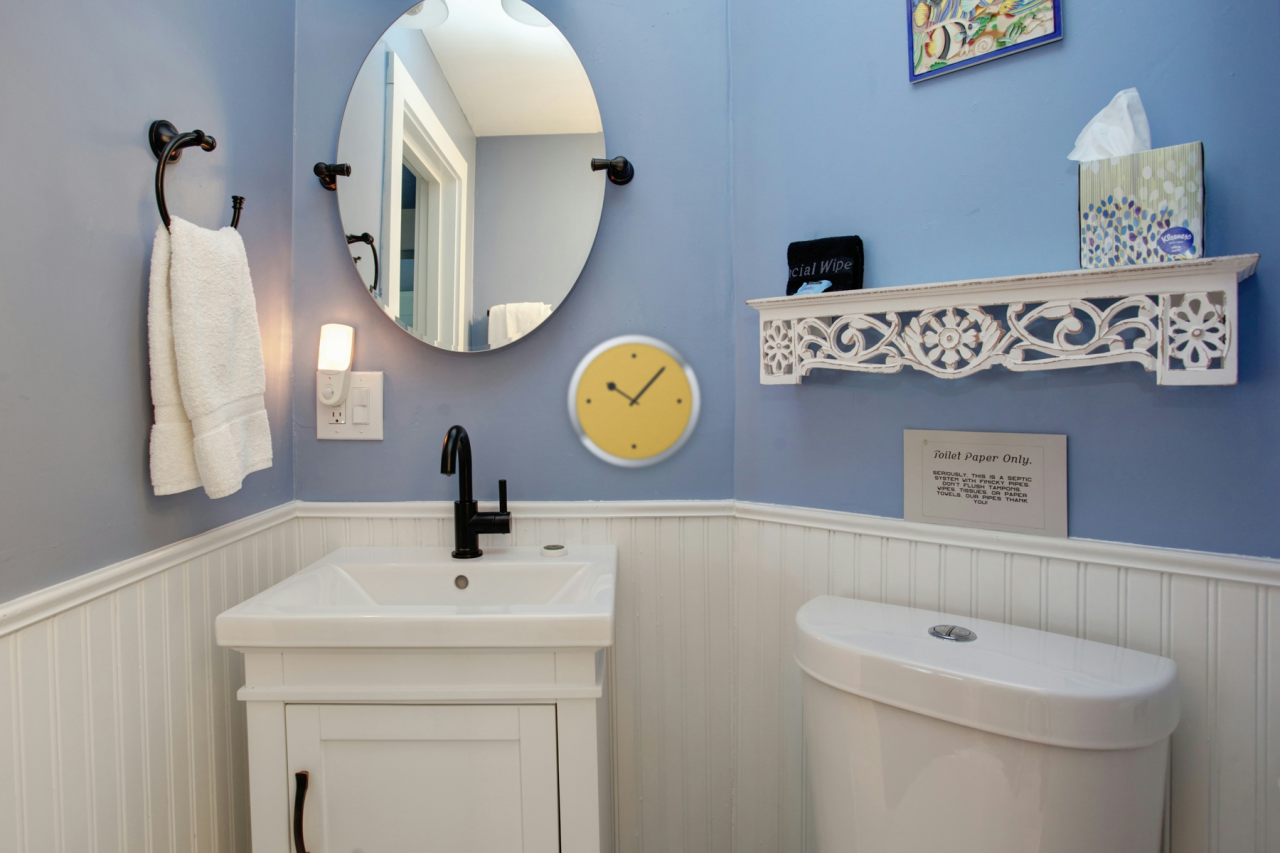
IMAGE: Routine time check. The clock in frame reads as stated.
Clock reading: 10:07
